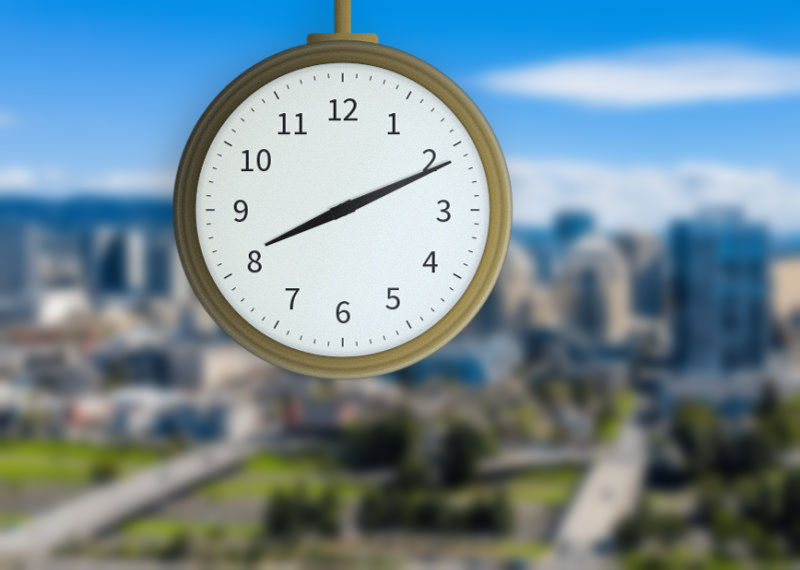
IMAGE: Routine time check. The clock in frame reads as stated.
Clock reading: 8:11
